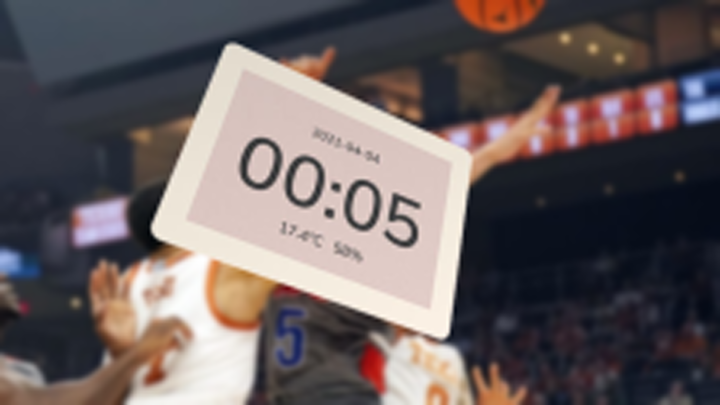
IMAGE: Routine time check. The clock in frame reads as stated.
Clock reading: 0:05
